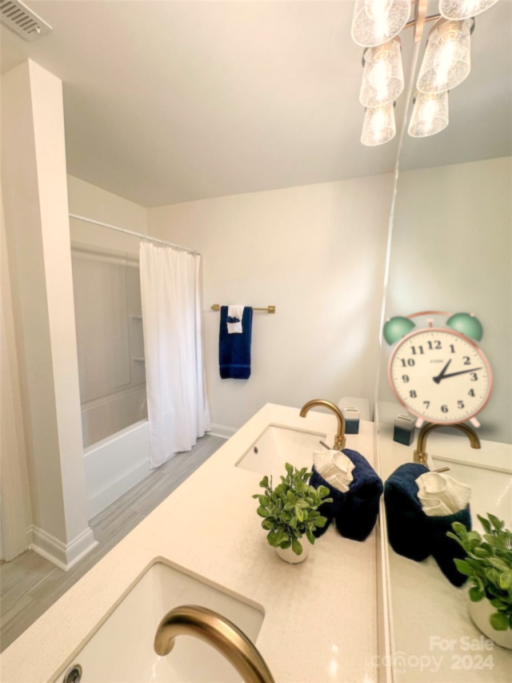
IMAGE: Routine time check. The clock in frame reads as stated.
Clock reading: 1:13
